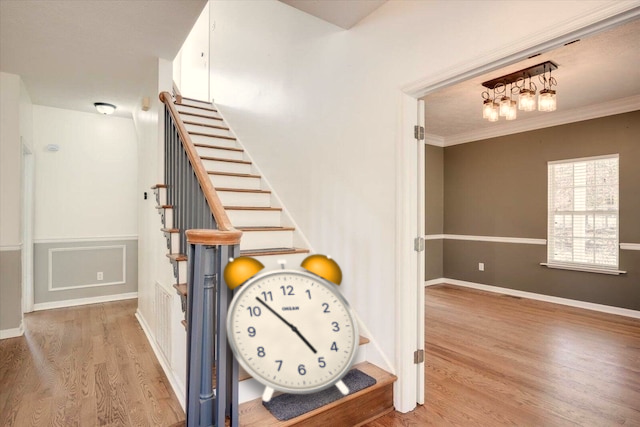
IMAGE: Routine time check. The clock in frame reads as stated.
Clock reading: 4:53
